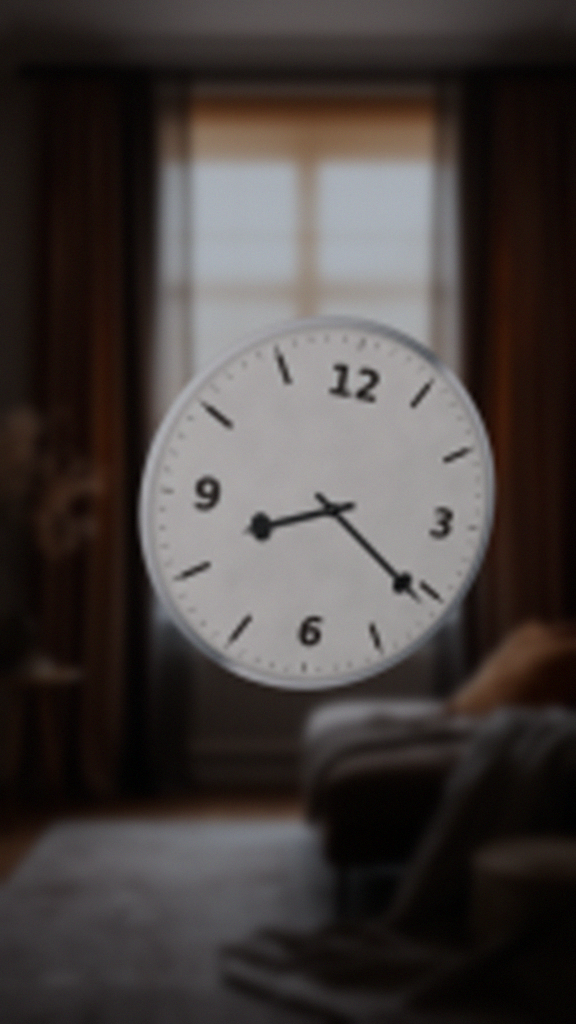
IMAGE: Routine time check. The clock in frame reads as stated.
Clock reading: 8:21
